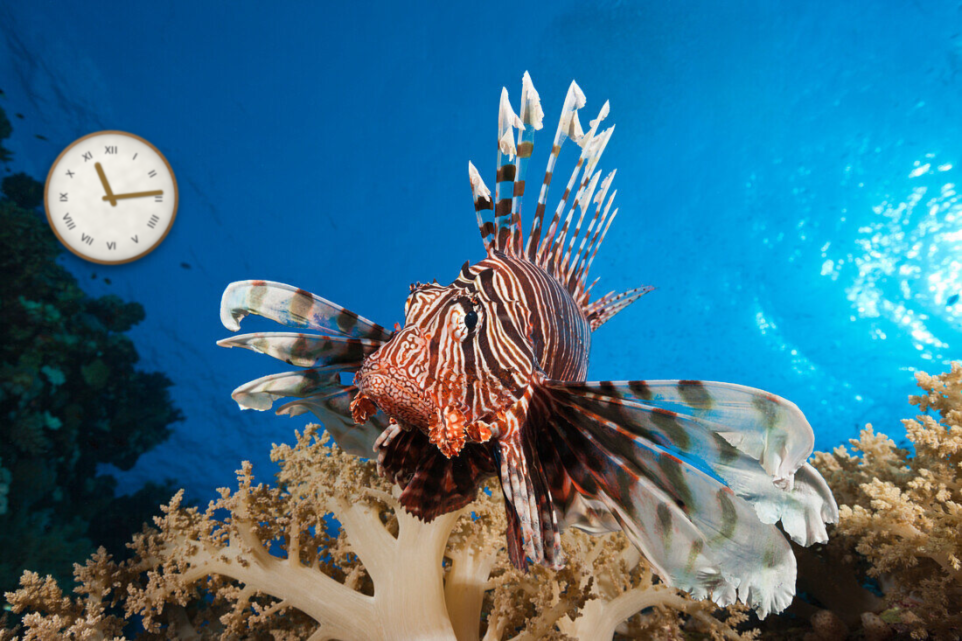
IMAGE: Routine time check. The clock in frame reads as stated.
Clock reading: 11:14
